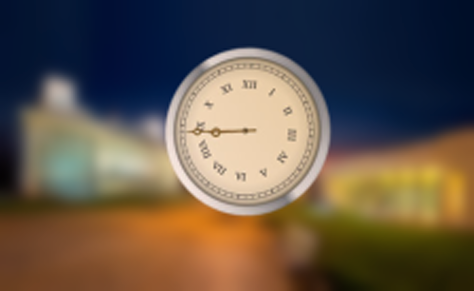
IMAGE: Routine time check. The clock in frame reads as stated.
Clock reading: 8:44
